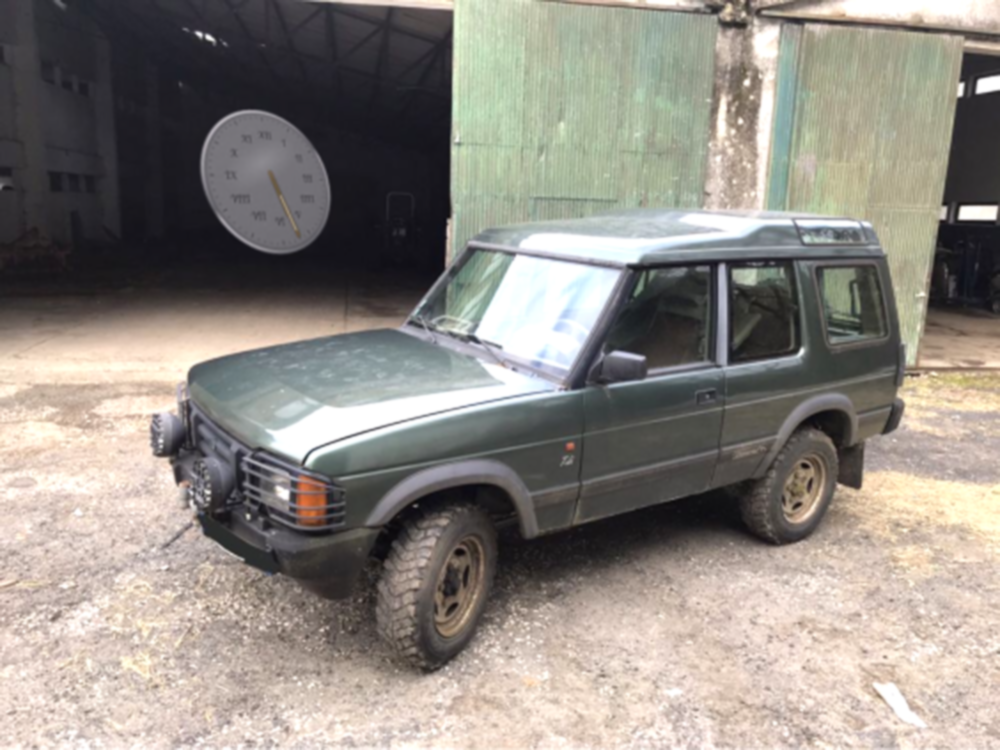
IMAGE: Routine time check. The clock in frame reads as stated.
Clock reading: 5:27
